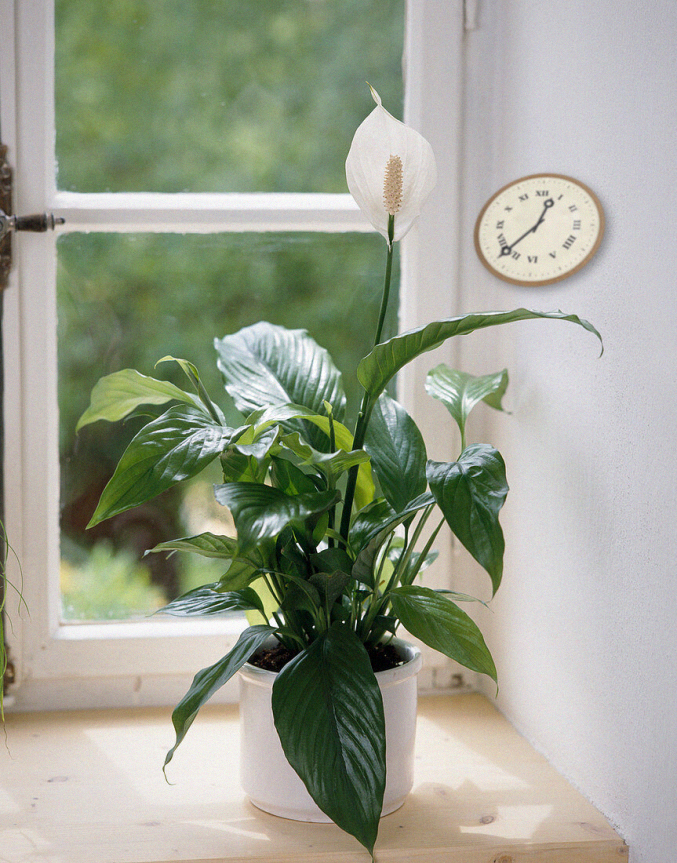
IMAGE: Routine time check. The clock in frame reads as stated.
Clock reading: 12:37
